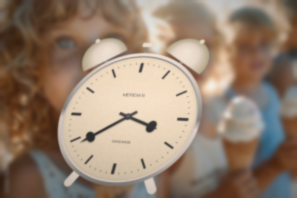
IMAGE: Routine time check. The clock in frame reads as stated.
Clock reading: 3:39
